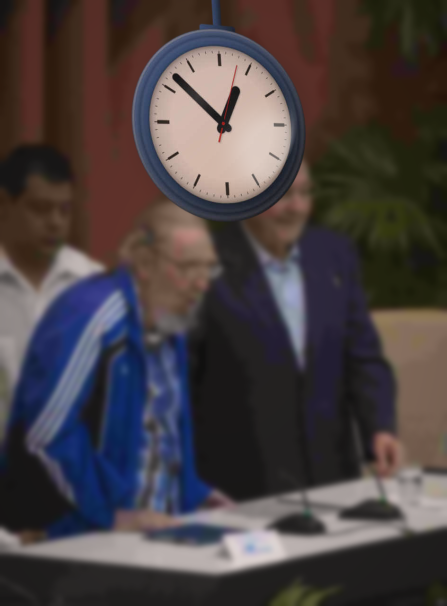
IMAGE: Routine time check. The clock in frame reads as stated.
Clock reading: 12:52:03
